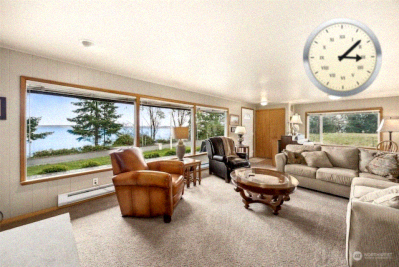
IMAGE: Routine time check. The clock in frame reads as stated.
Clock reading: 3:08
